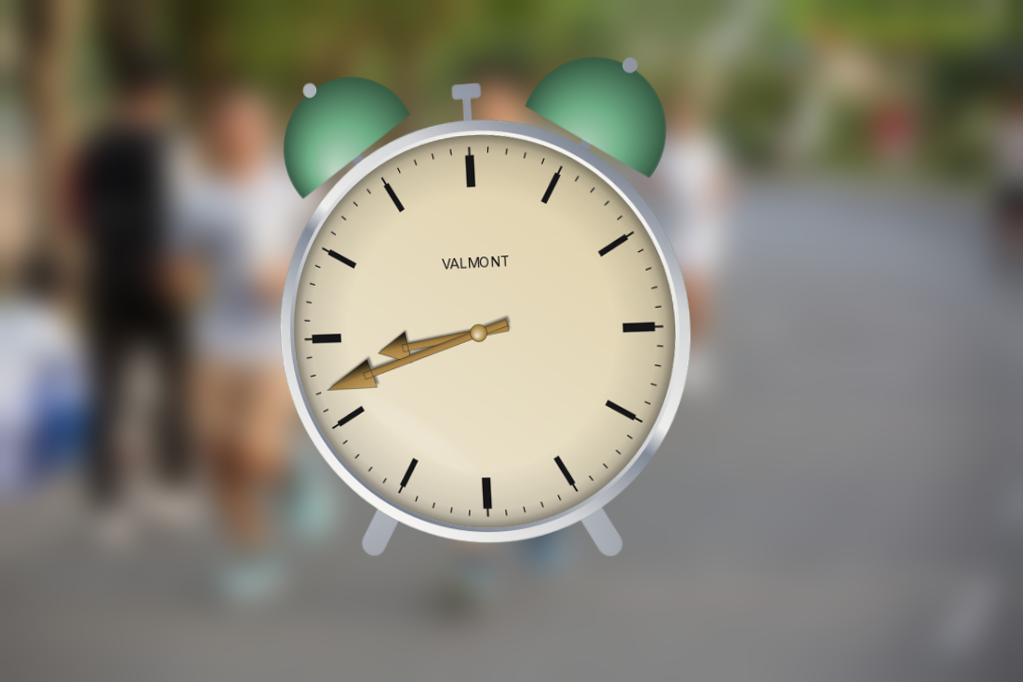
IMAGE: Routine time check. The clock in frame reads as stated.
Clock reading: 8:42
